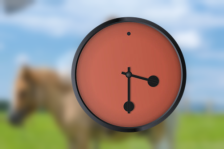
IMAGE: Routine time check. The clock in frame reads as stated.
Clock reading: 3:30
